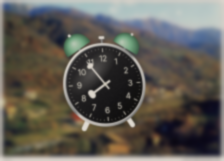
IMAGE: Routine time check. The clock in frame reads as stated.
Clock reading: 7:54
